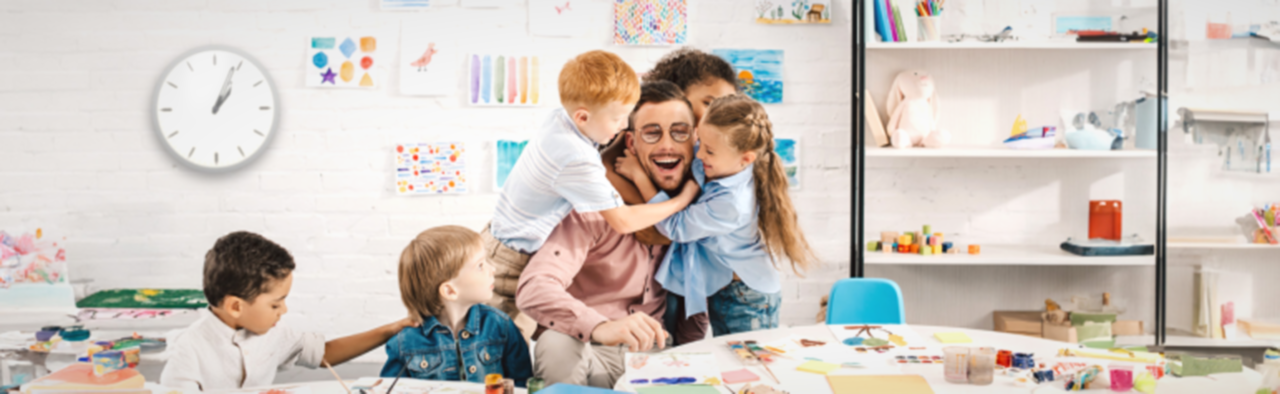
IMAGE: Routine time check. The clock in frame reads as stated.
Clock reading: 1:04
